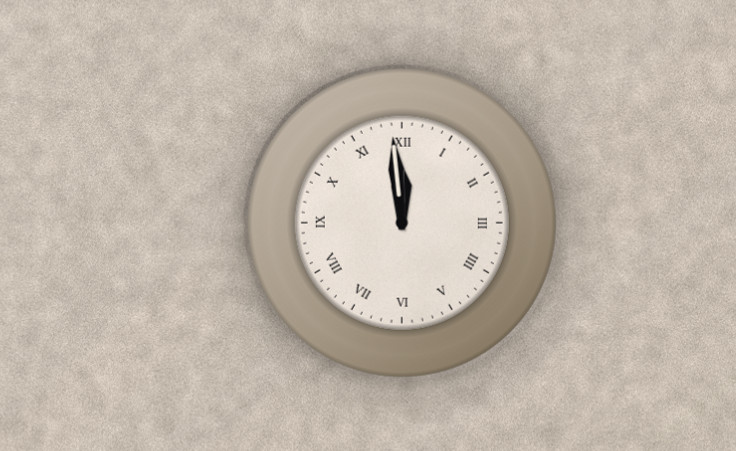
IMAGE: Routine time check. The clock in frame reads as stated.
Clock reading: 11:59
